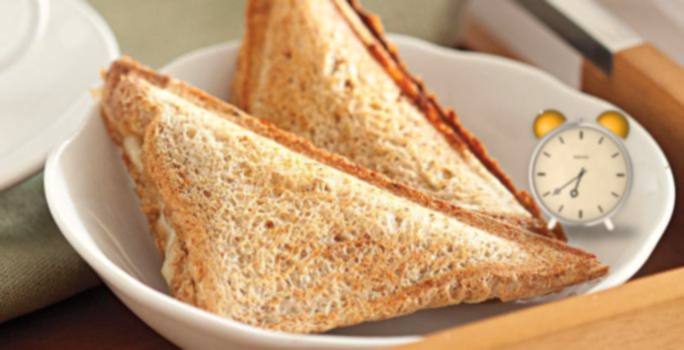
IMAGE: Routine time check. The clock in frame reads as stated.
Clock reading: 6:39
